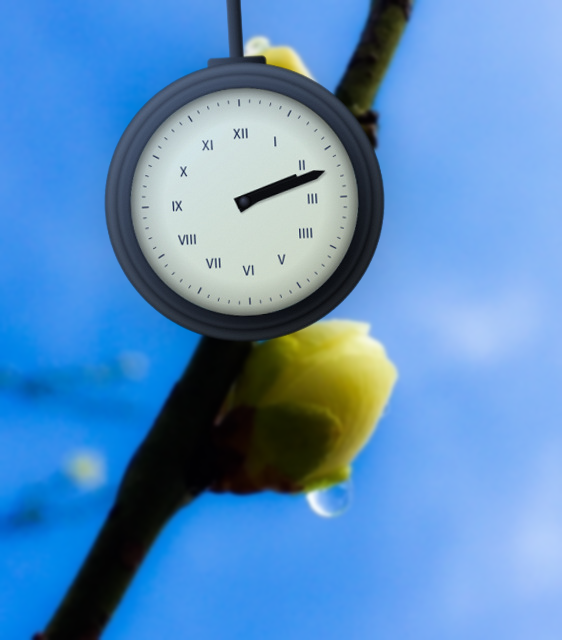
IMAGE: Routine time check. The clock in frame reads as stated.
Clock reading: 2:12
